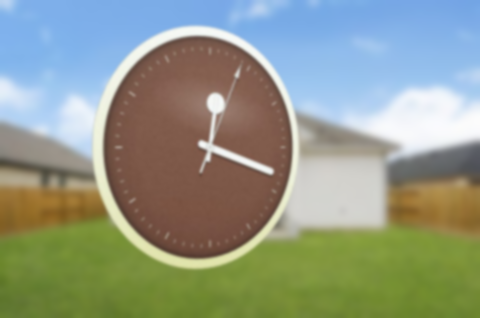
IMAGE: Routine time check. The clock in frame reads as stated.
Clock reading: 12:18:04
